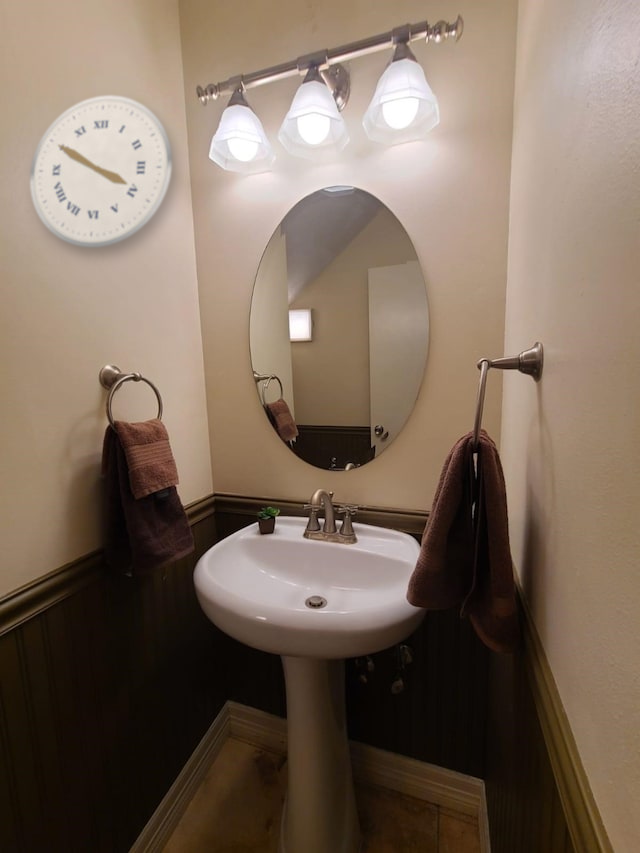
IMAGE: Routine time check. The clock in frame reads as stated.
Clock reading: 3:50
